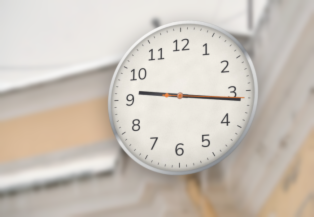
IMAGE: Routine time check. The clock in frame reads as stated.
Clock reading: 9:16:16
